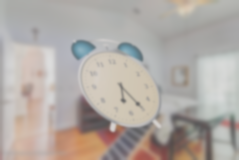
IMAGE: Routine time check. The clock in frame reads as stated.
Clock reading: 6:25
